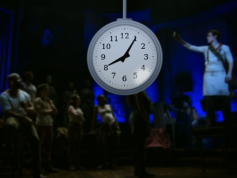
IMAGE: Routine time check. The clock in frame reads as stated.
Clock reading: 8:05
